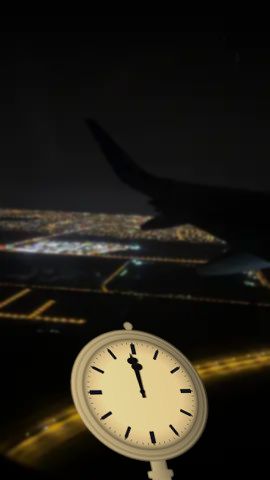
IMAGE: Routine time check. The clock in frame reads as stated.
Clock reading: 11:59
